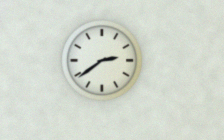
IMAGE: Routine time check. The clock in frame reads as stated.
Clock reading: 2:39
